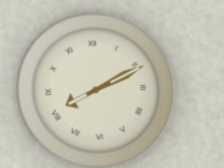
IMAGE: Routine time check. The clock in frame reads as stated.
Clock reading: 8:11
